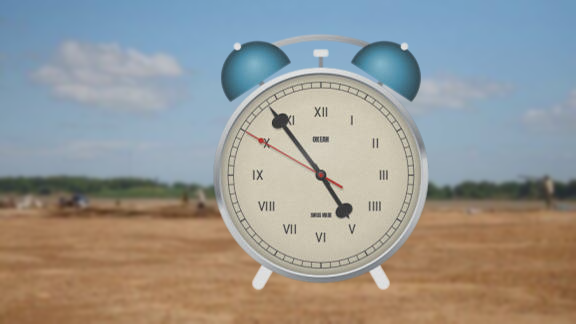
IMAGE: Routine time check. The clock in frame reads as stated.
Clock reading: 4:53:50
